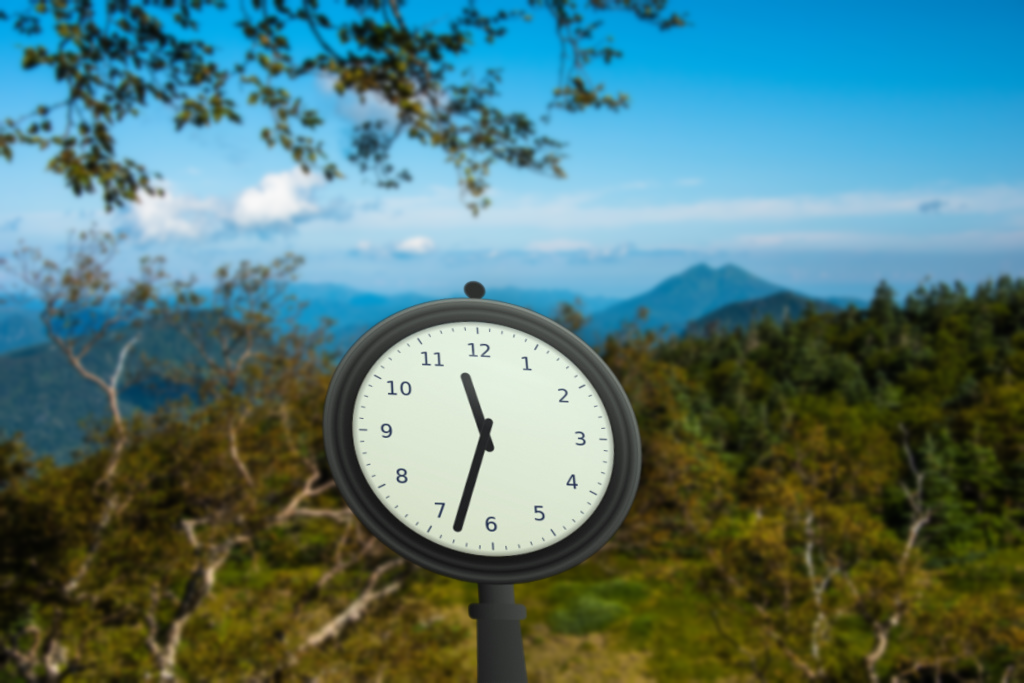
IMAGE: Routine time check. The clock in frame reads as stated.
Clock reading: 11:33
